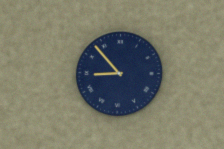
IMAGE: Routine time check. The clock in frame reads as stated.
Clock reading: 8:53
